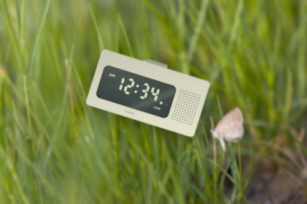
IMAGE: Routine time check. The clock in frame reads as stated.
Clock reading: 12:34
